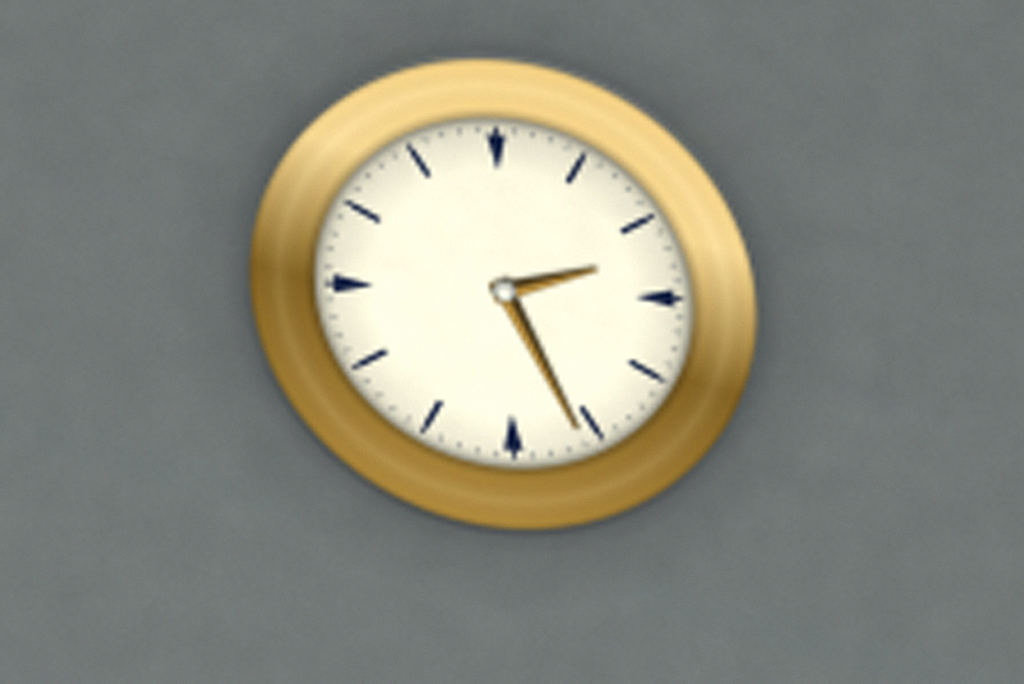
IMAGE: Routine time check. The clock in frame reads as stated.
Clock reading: 2:26
